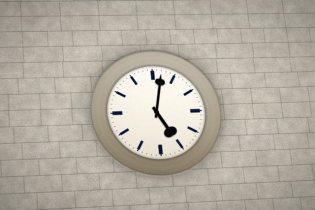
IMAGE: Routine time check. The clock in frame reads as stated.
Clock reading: 5:02
